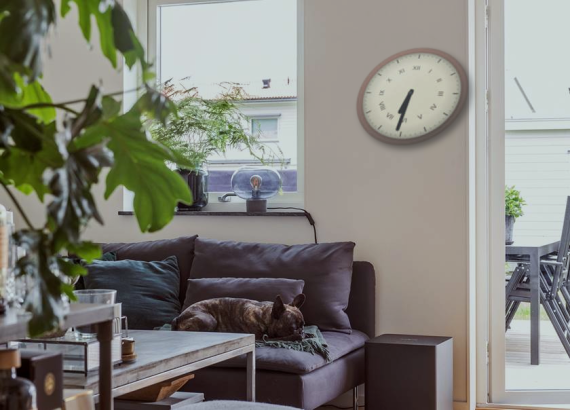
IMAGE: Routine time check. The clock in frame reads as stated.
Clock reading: 6:31
